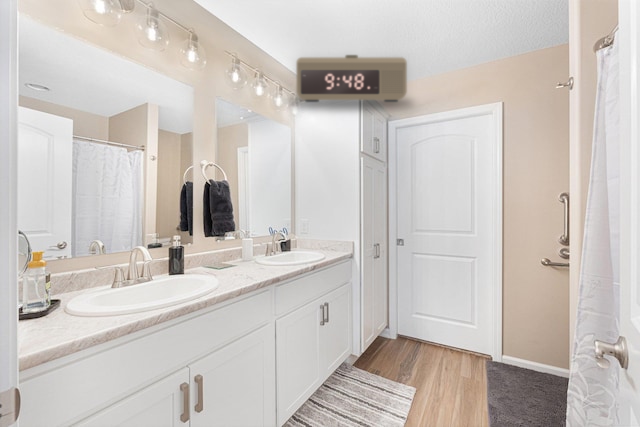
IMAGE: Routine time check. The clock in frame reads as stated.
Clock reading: 9:48
